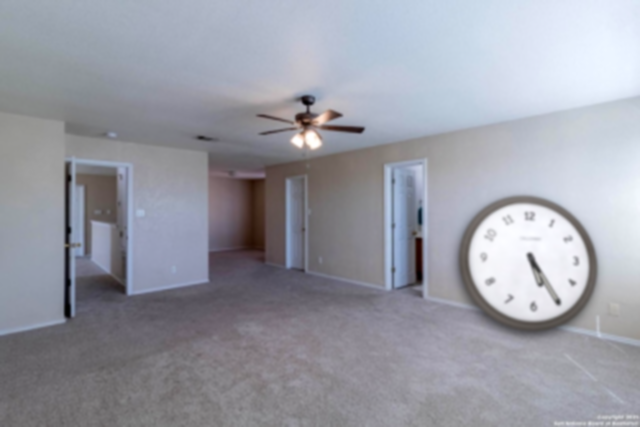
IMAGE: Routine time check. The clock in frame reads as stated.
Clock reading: 5:25
